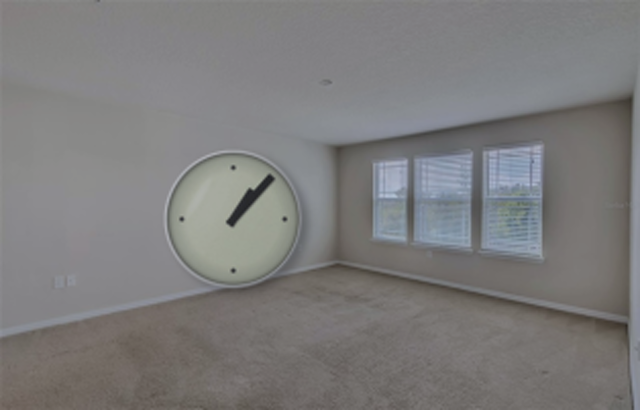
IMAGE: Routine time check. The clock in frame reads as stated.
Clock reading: 1:07
